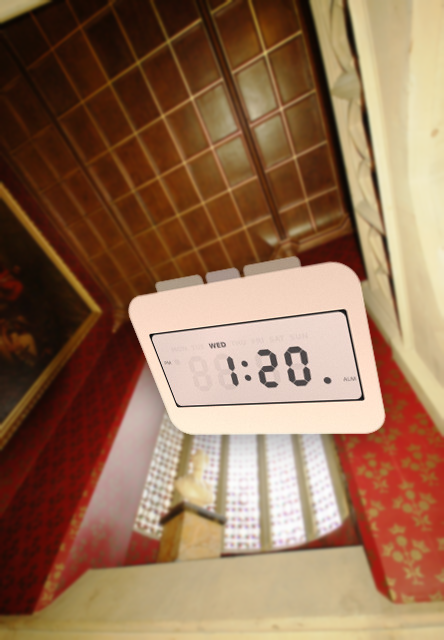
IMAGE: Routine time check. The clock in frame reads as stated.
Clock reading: 1:20
